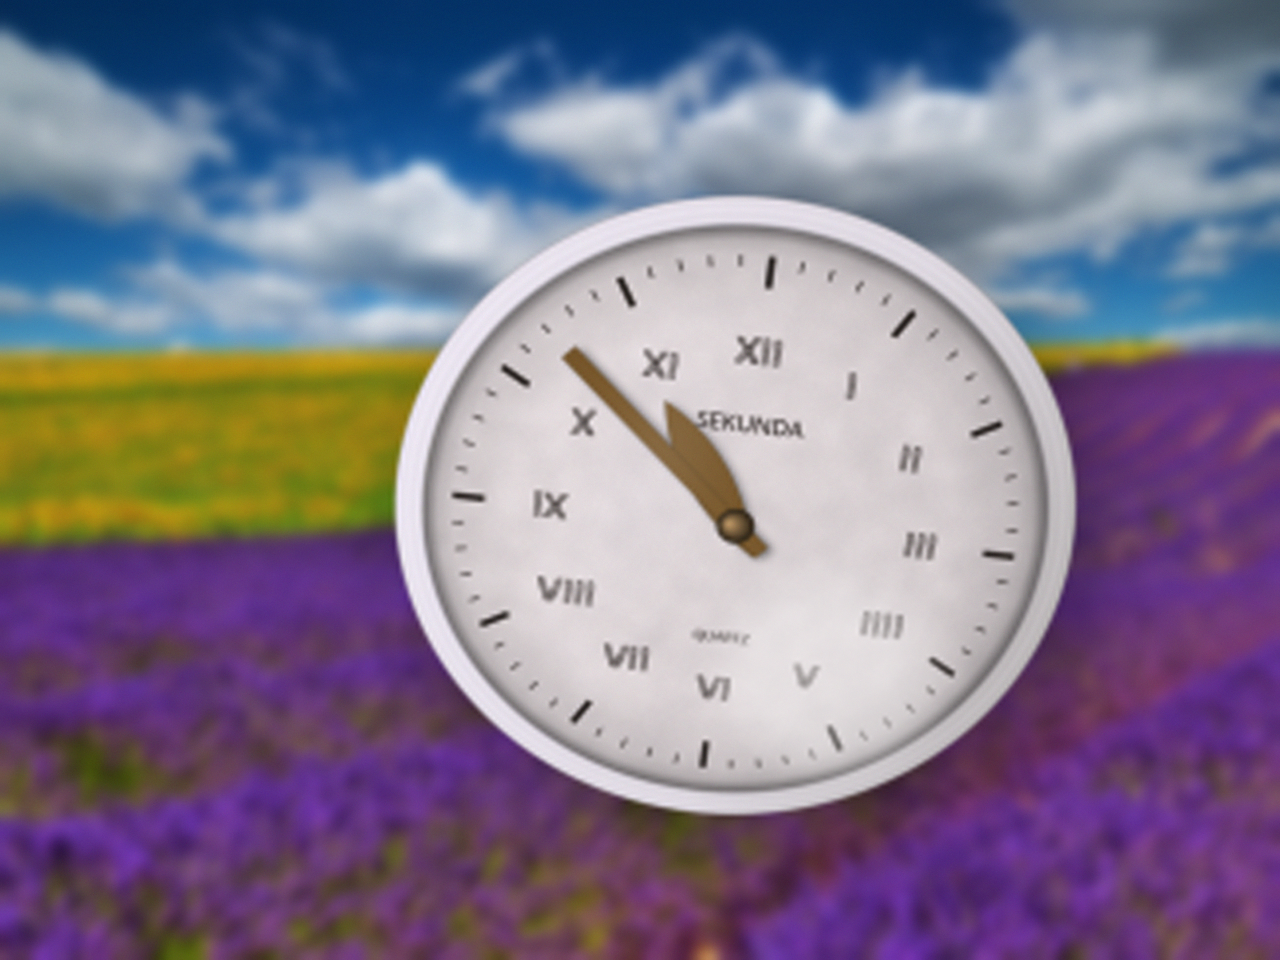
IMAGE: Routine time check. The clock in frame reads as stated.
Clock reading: 10:52
